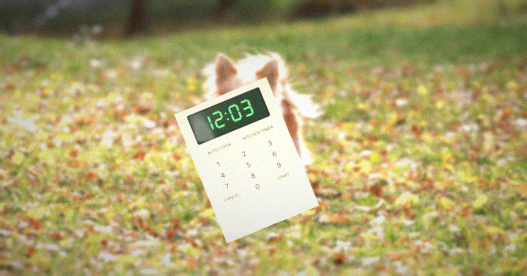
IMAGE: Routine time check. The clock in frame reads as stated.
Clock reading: 12:03
